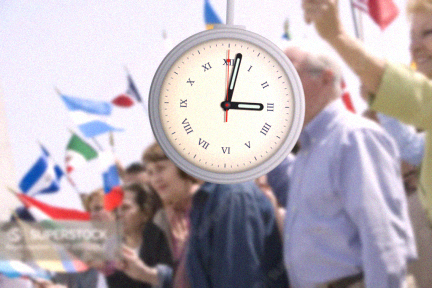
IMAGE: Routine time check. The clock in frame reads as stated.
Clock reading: 3:02:00
